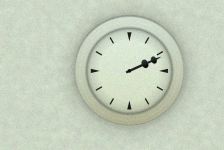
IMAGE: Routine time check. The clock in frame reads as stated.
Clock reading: 2:11
